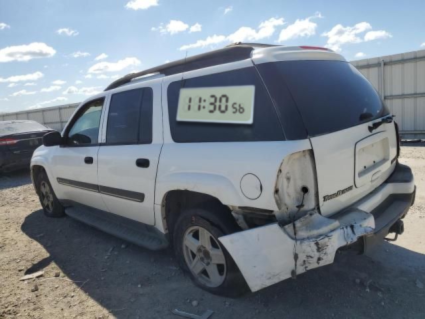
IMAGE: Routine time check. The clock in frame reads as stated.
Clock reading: 11:30
